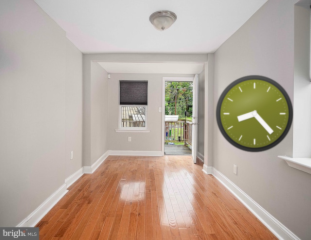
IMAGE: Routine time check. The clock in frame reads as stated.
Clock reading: 8:23
